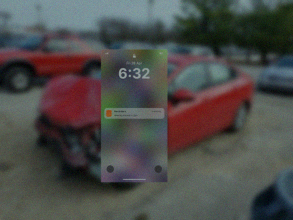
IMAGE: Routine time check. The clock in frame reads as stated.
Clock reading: 6:32
